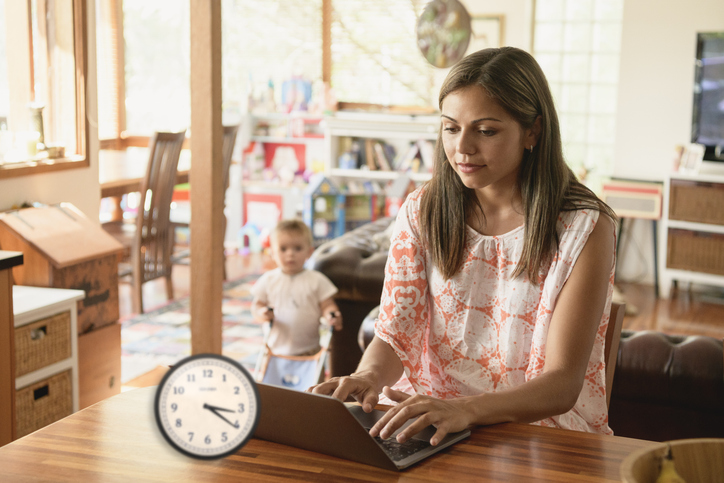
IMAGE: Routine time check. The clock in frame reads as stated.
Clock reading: 3:21
